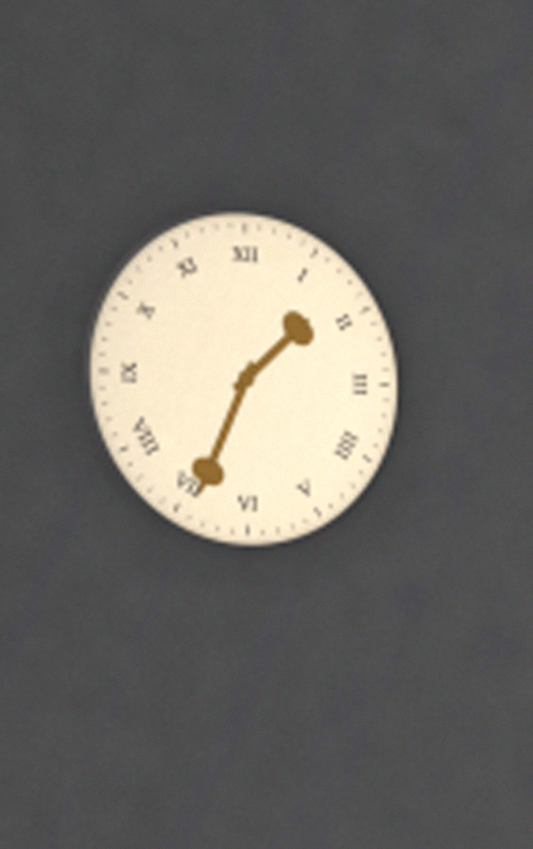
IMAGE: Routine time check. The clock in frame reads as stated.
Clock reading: 1:34
